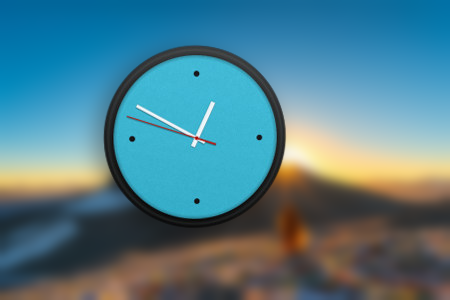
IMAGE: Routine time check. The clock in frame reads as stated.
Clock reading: 12:49:48
